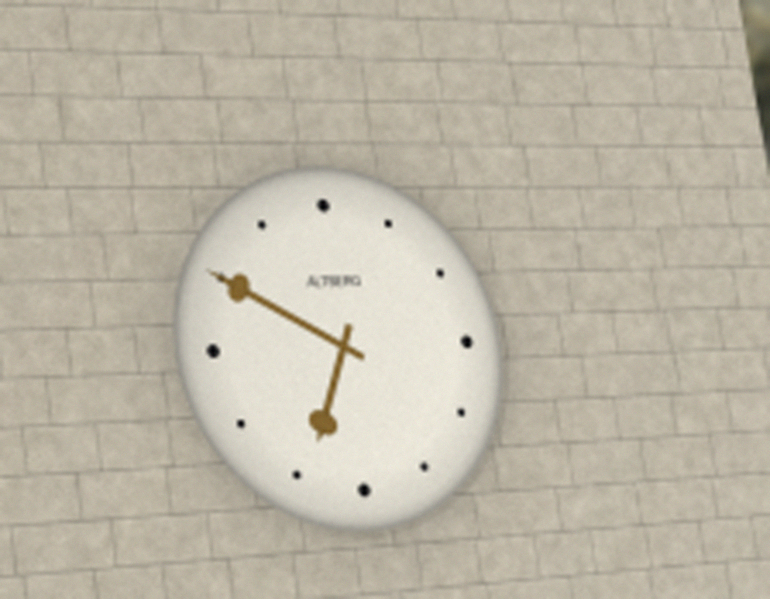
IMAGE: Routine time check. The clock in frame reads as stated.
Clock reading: 6:50
